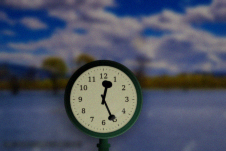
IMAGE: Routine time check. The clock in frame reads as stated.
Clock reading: 12:26
